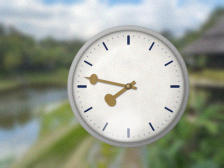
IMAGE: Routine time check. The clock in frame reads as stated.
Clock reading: 7:47
